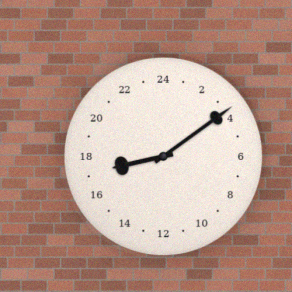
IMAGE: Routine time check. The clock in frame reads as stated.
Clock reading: 17:09
